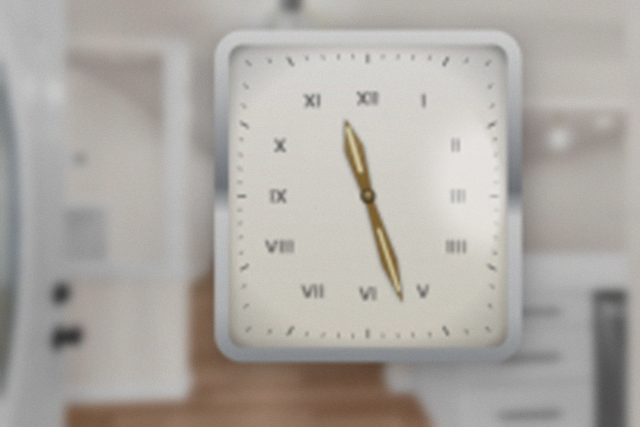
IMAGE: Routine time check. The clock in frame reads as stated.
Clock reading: 11:27
